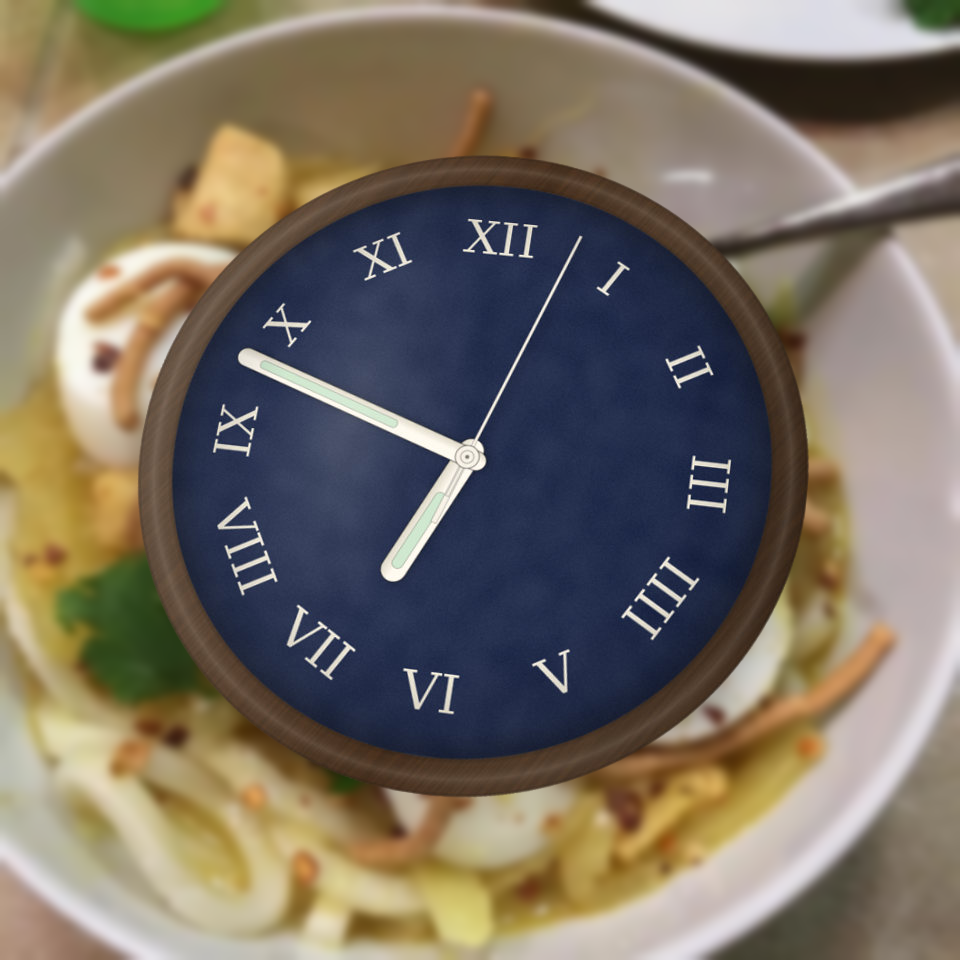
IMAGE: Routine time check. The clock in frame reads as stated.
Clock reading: 6:48:03
